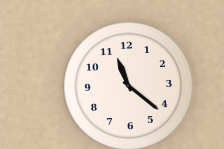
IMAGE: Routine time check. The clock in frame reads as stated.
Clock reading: 11:22
